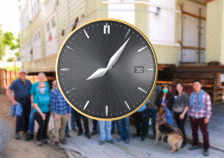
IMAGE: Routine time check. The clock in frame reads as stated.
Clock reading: 8:06
